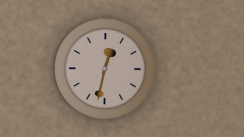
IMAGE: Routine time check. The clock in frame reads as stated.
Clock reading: 12:32
